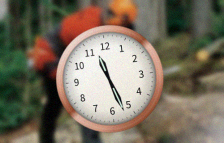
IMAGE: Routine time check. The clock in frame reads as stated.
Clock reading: 11:27
